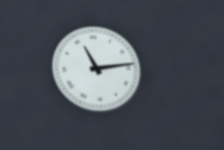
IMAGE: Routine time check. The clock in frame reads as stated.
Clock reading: 11:14
